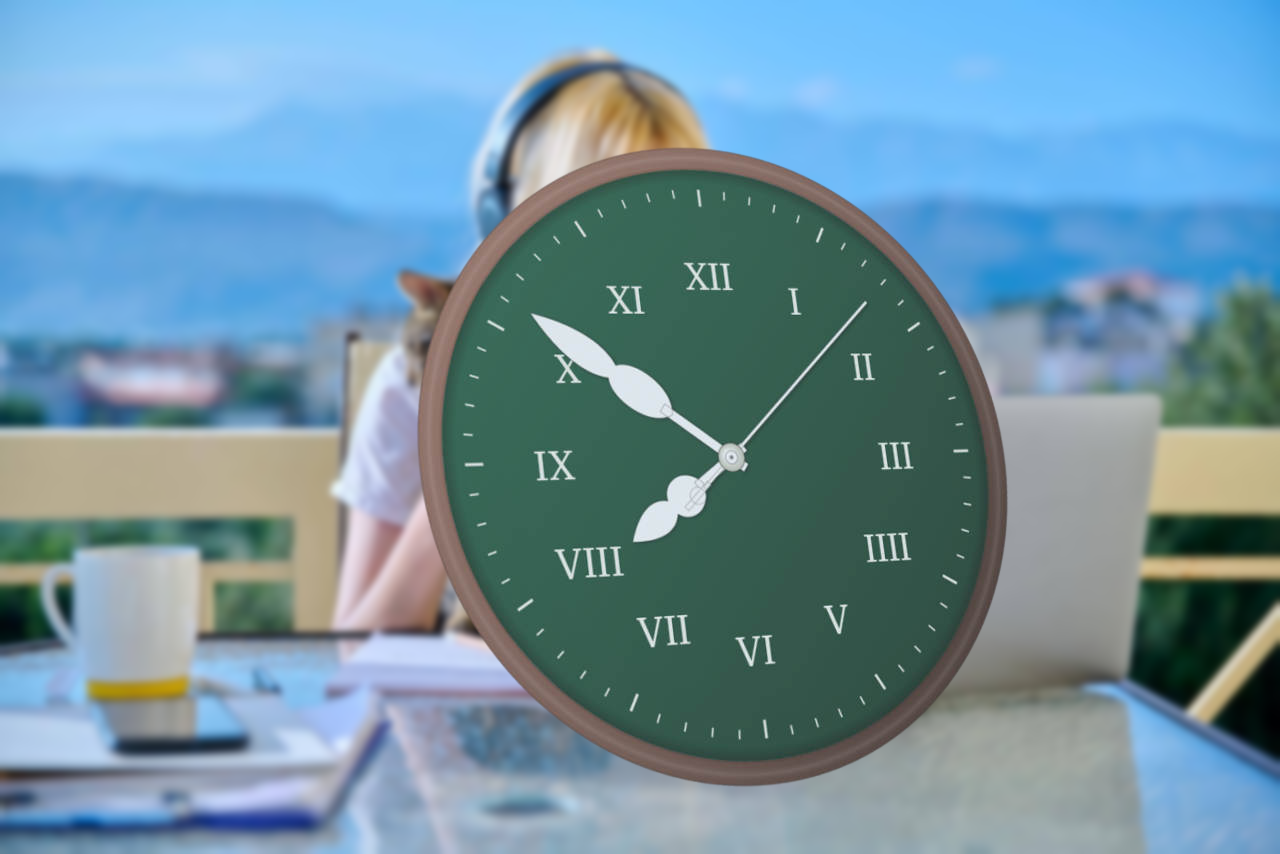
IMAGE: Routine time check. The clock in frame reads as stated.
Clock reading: 7:51:08
